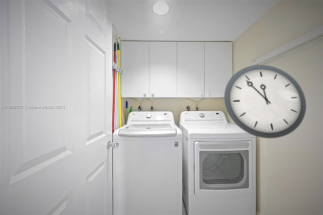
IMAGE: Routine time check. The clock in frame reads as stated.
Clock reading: 11:54
